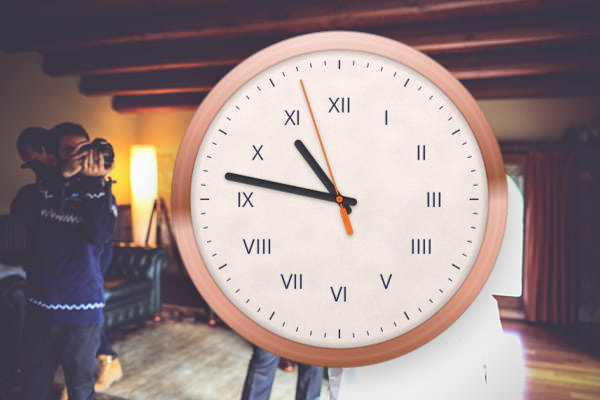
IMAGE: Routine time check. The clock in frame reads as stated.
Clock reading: 10:46:57
